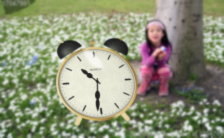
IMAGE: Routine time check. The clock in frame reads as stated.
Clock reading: 10:31
